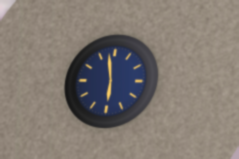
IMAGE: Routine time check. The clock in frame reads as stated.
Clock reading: 5:58
